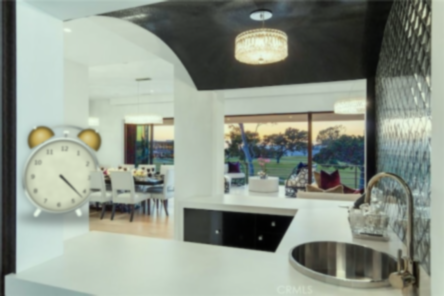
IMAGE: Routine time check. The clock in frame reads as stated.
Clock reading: 4:22
